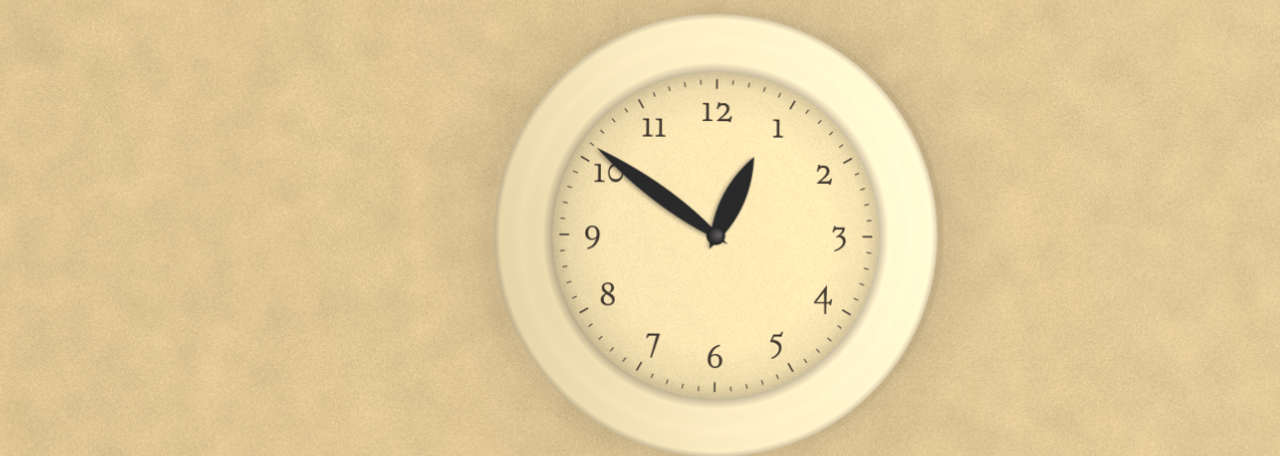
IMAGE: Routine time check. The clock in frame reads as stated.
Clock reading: 12:51
